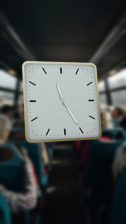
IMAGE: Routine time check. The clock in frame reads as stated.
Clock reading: 11:25
